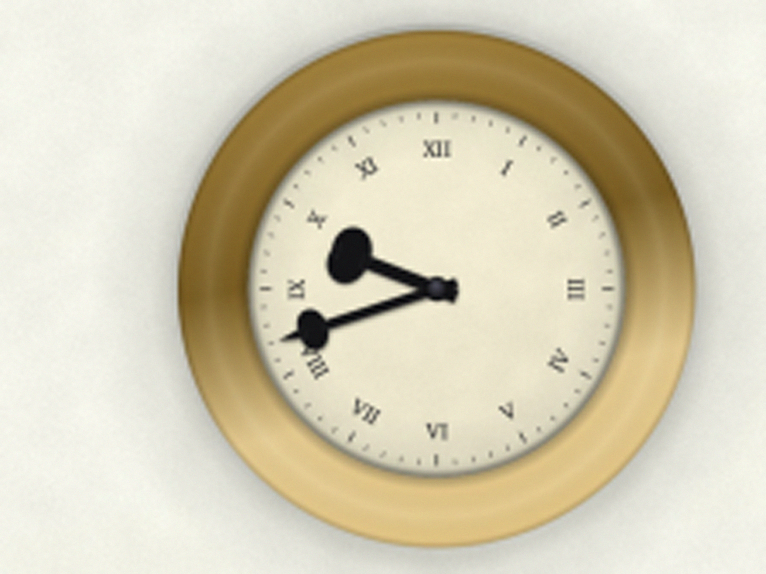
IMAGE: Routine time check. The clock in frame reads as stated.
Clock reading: 9:42
